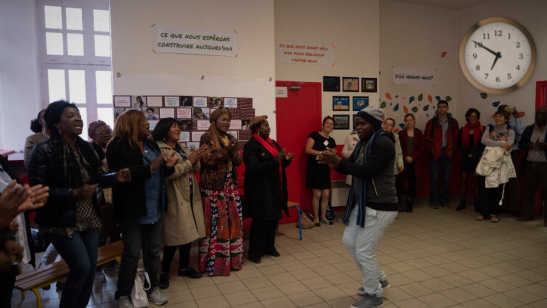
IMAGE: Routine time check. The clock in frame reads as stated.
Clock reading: 6:50
